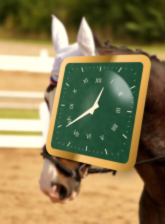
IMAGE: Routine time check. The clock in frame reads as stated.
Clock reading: 12:39
